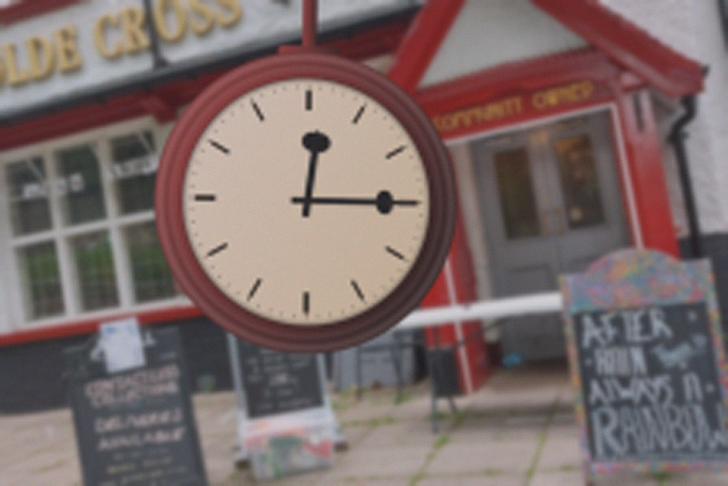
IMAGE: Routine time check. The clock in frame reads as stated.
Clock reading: 12:15
